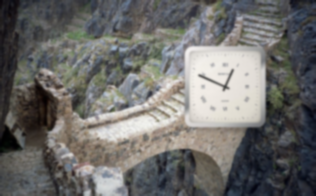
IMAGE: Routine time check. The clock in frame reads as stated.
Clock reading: 12:49
